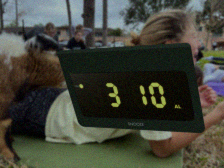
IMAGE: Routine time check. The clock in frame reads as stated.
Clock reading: 3:10
